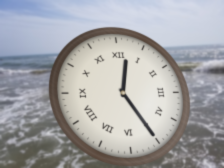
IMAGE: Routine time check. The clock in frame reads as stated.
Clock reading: 12:25
